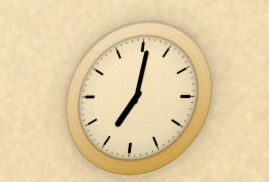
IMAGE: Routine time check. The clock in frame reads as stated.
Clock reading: 7:01
